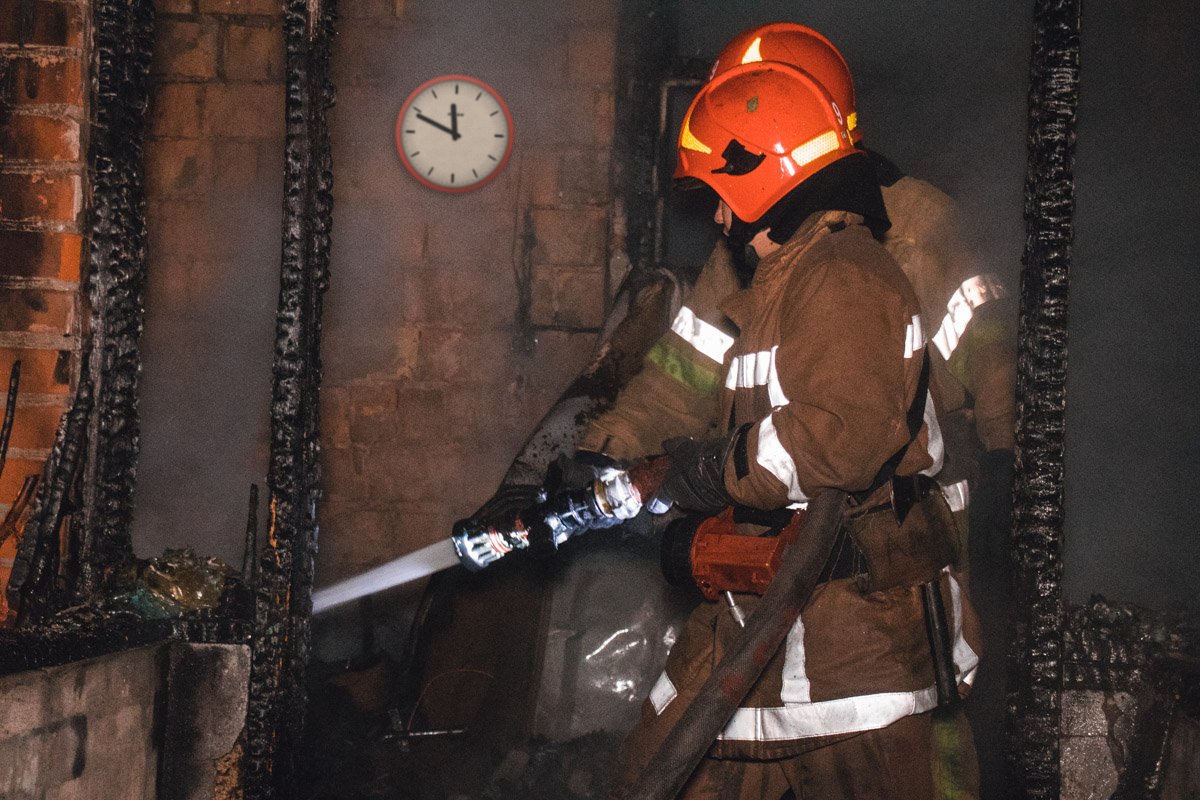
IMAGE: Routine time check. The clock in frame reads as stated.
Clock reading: 11:49
